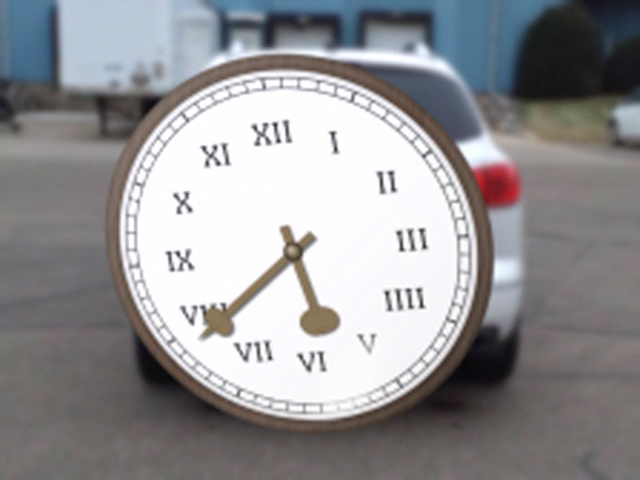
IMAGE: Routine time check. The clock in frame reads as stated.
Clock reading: 5:39
